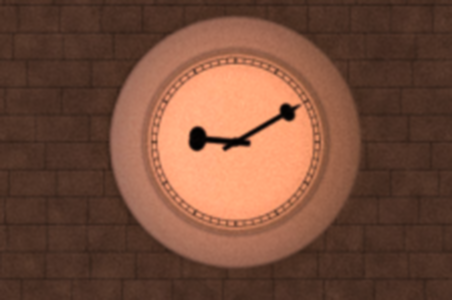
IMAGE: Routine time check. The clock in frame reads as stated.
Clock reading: 9:10
